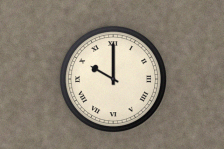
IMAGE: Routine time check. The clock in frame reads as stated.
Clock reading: 10:00
